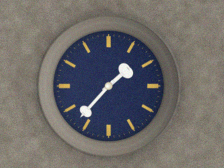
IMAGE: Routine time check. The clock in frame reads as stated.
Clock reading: 1:37
